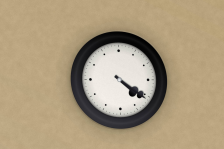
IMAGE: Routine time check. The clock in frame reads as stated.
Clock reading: 4:21
